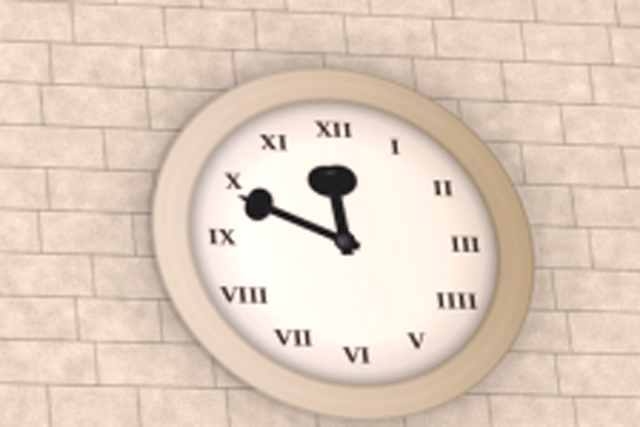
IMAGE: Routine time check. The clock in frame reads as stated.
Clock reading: 11:49
